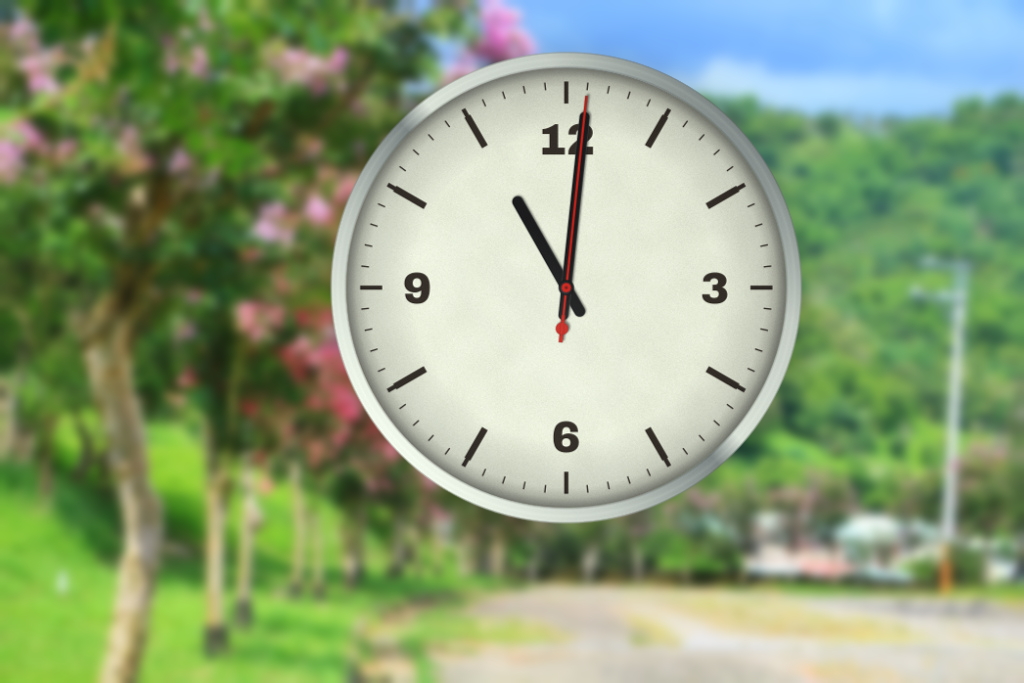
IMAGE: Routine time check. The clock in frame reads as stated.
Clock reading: 11:01:01
